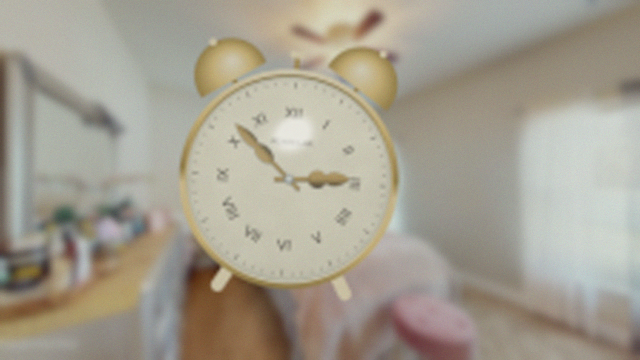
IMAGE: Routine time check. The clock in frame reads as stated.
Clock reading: 2:52
